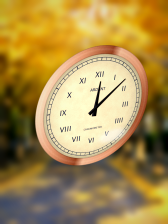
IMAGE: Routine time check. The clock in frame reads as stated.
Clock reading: 12:08
